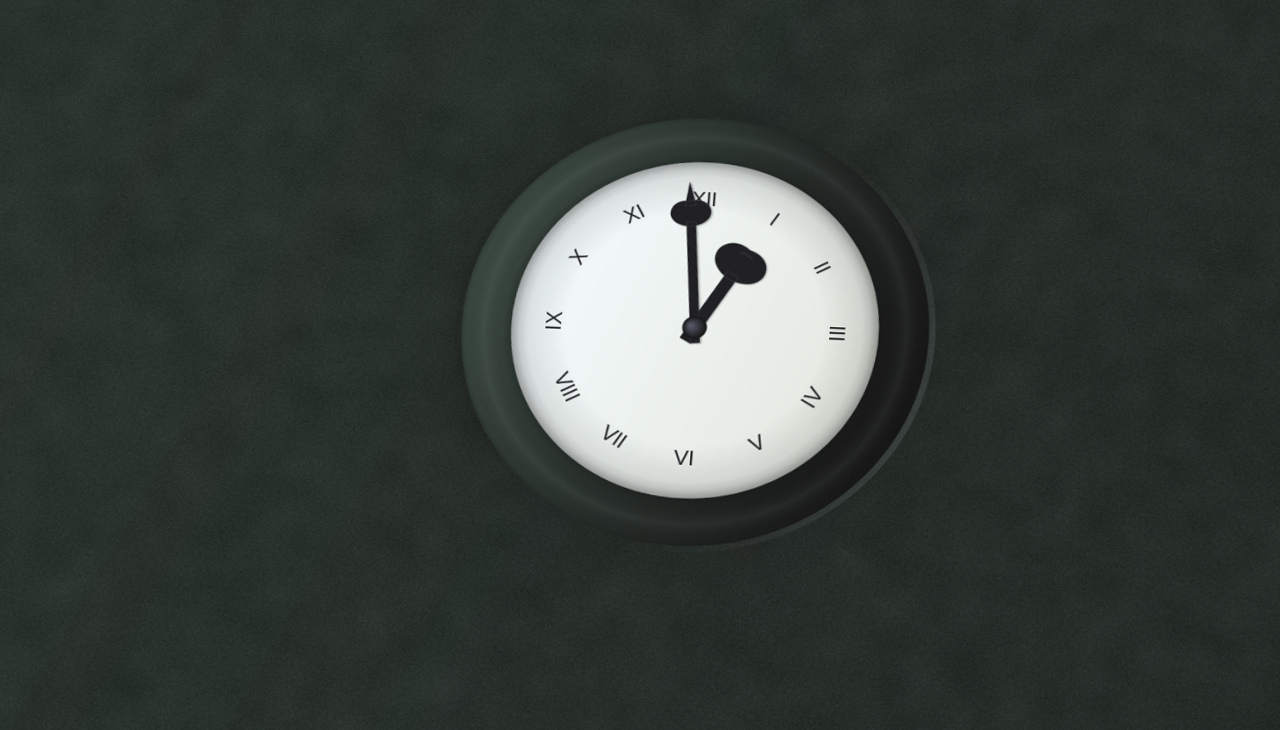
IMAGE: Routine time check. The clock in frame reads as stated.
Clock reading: 12:59
